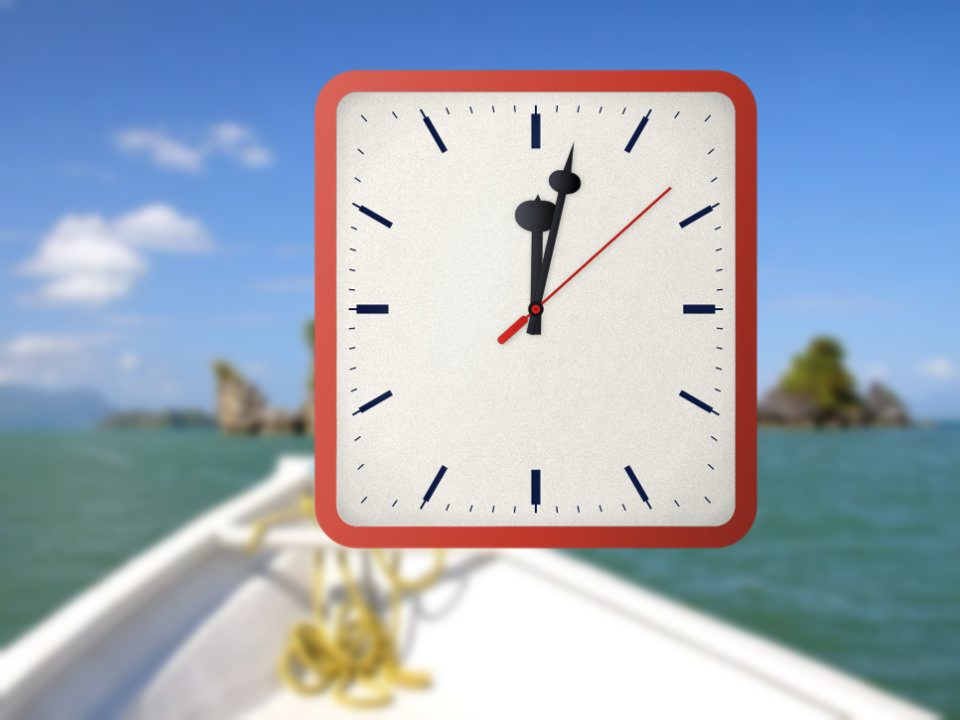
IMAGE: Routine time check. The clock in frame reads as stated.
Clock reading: 12:02:08
